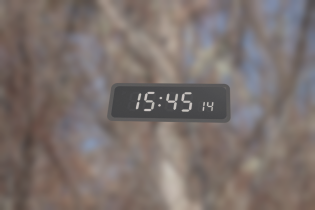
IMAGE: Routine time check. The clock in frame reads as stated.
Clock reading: 15:45:14
